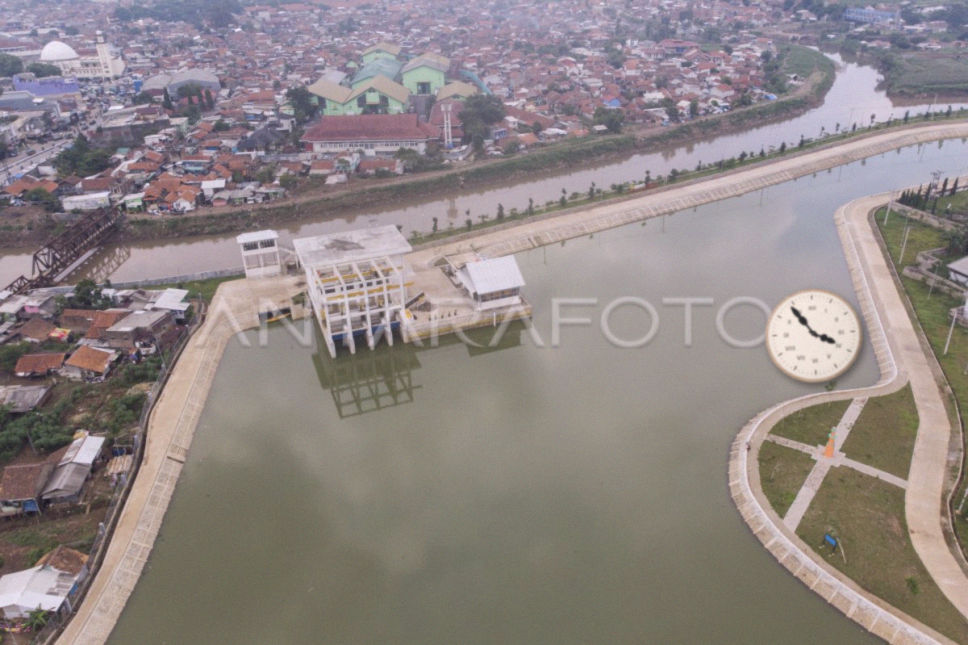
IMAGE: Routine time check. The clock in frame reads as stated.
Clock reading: 3:54
